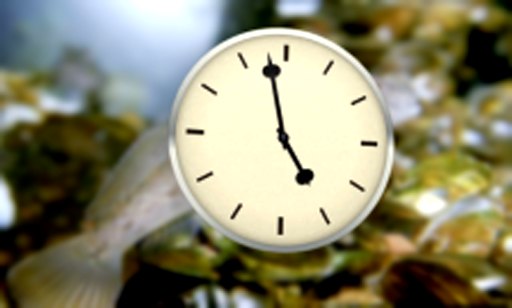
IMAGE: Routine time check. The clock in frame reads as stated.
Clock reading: 4:58
